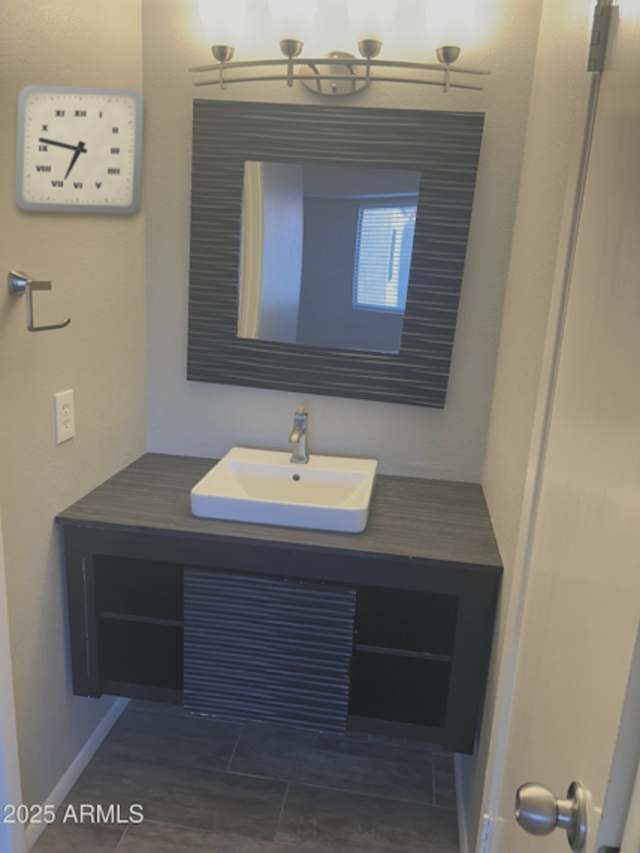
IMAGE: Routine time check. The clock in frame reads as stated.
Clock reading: 6:47
